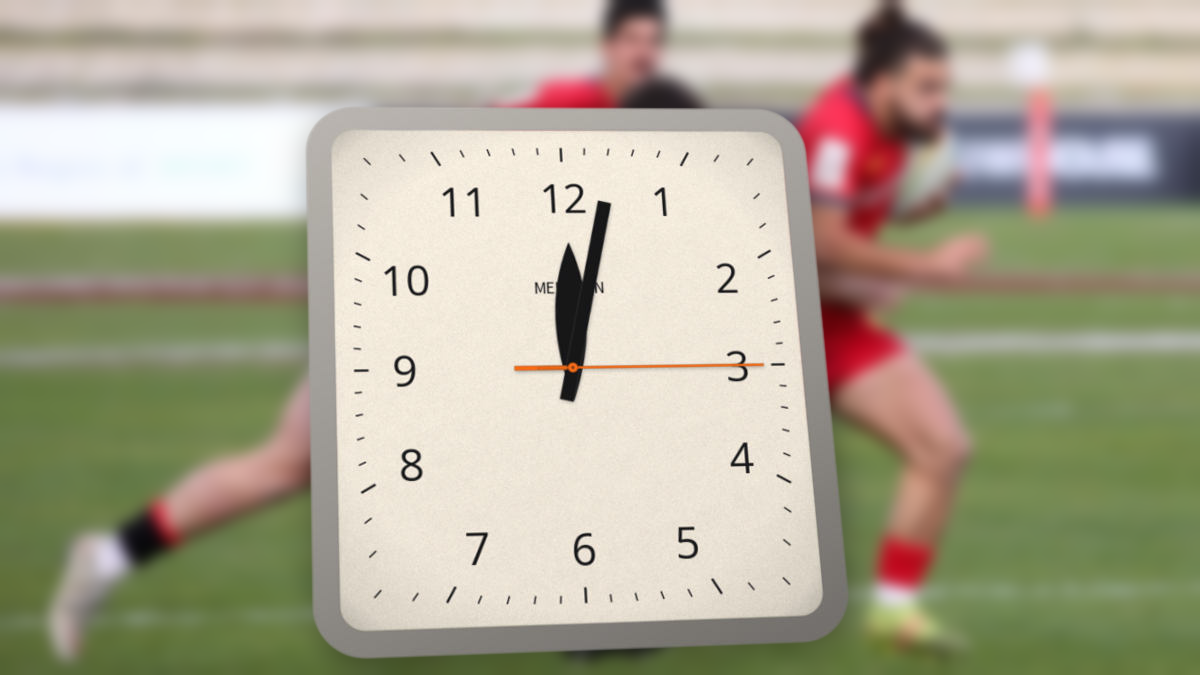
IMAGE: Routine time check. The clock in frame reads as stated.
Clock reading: 12:02:15
